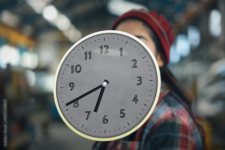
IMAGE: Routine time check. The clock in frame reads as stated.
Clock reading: 6:41
